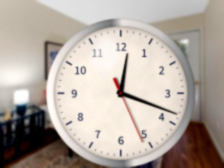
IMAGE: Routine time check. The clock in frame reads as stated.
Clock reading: 12:18:26
